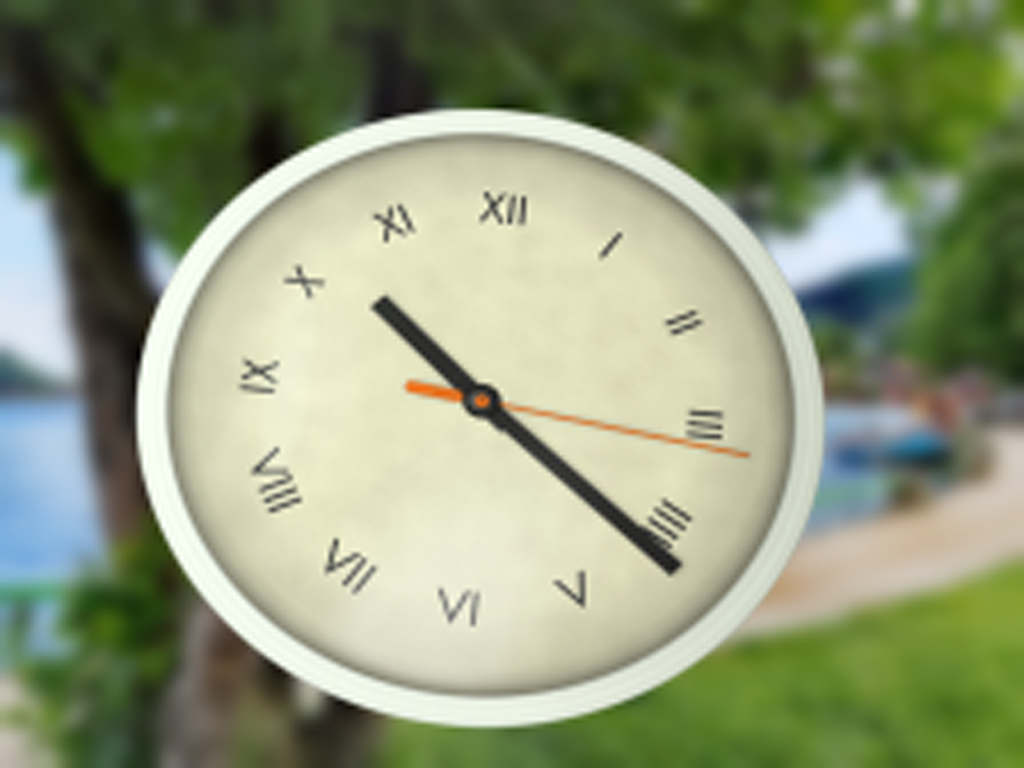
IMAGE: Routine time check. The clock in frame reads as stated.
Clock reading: 10:21:16
